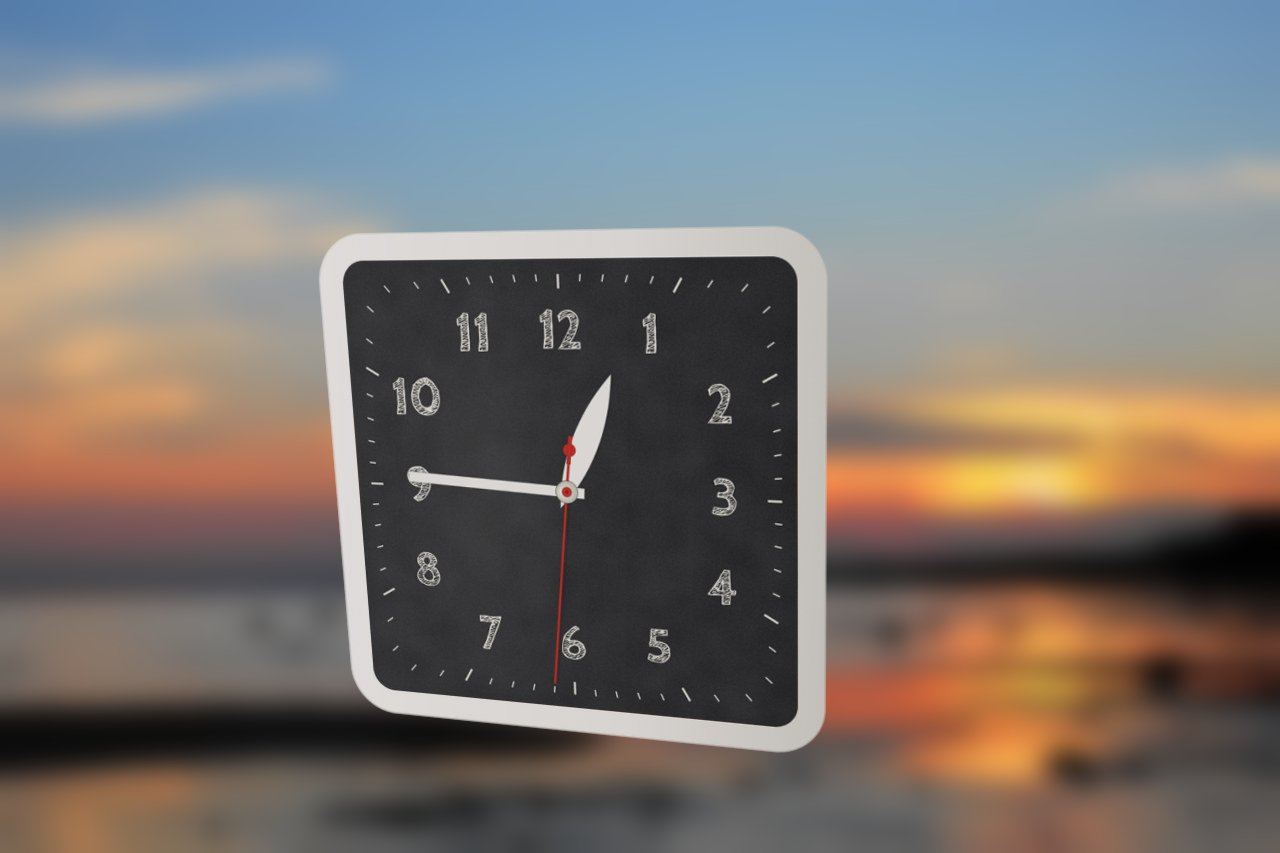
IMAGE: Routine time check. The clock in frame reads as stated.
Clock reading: 12:45:31
